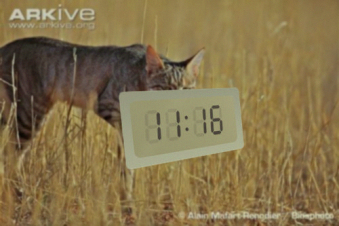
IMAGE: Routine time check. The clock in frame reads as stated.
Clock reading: 11:16
